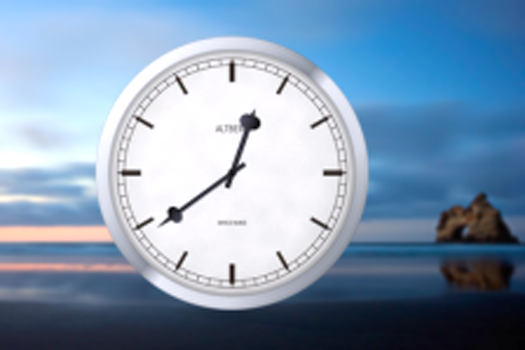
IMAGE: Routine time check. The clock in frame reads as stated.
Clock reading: 12:39
